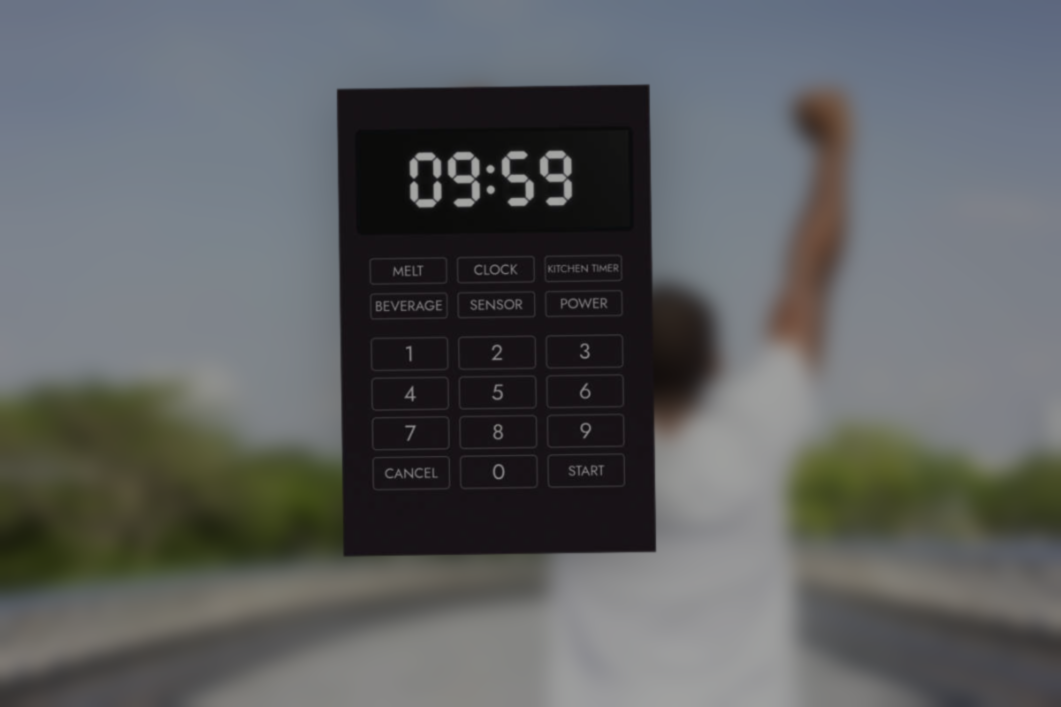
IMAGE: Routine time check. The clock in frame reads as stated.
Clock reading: 9:59
